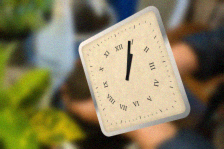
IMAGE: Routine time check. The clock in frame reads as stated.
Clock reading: 1:04
